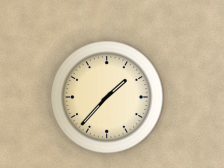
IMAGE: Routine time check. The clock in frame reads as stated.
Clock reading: 1:37
